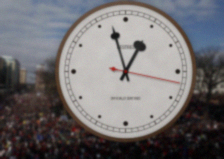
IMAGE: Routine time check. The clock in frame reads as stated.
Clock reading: 12:57:17
